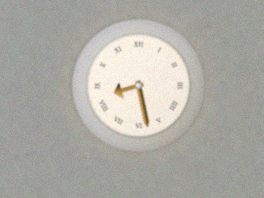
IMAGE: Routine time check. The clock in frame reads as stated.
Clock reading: 8:28
